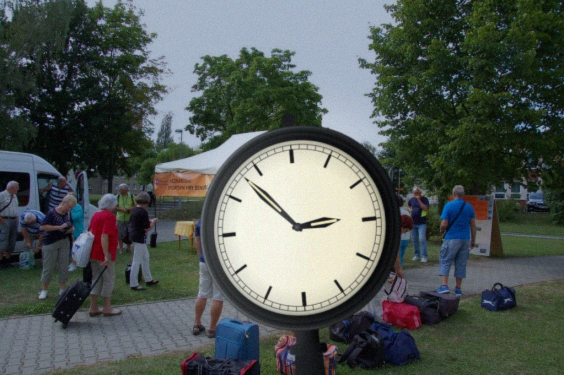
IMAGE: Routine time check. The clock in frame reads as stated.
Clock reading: 2:53
